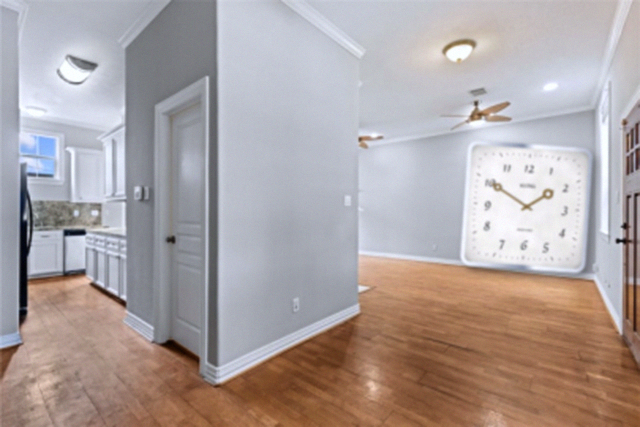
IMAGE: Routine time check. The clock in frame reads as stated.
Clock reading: 1:50
